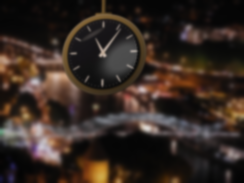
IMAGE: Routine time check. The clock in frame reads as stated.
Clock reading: 11:06
